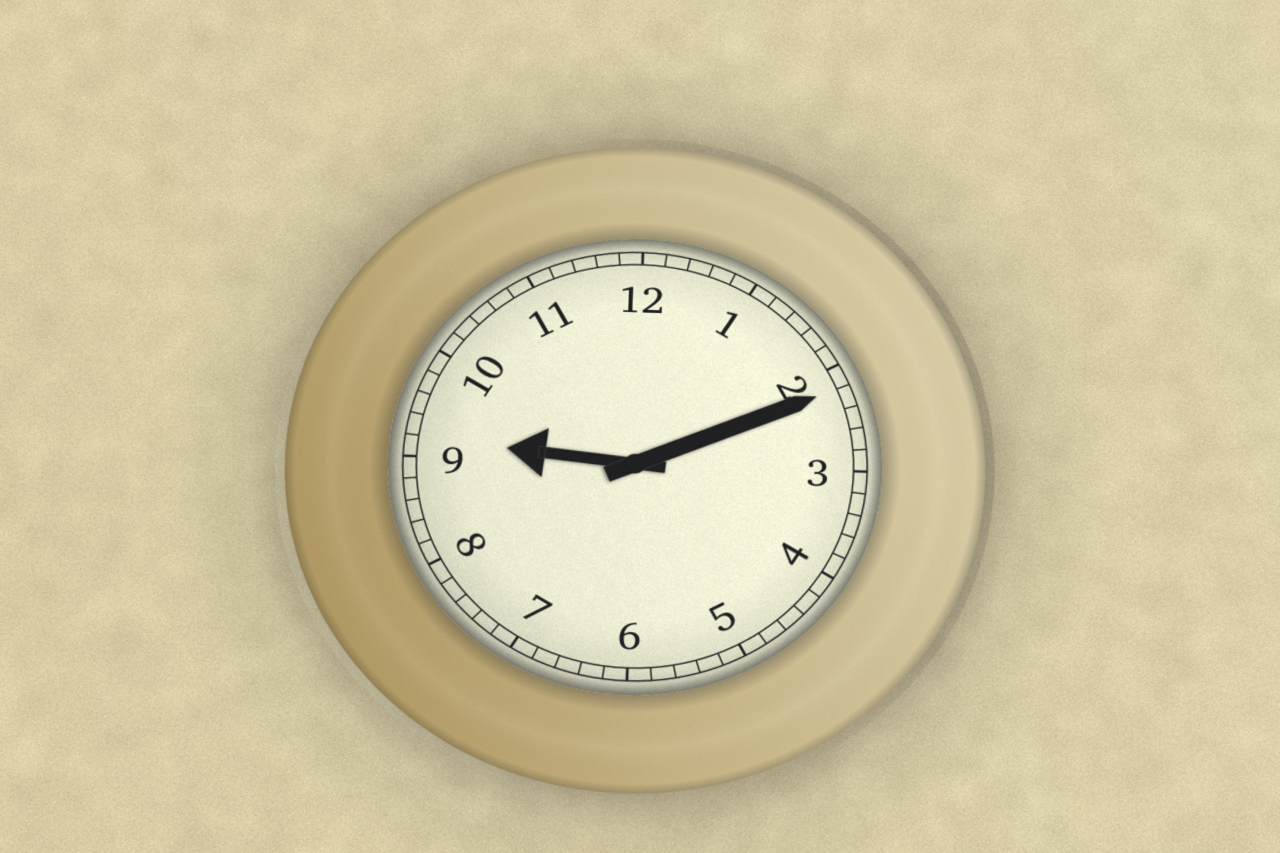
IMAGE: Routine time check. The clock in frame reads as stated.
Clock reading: 9:11
